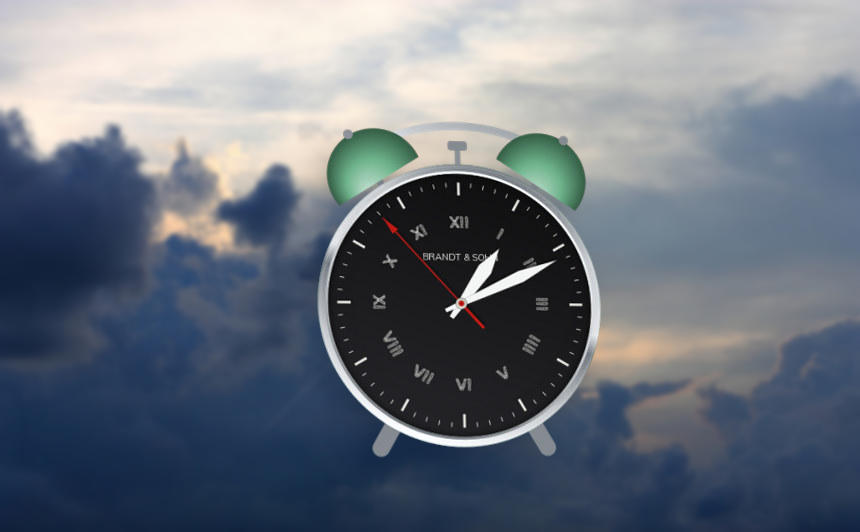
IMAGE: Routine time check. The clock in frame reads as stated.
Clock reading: 1:10:53
